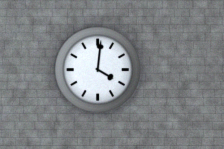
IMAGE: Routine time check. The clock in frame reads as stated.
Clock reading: 4:01
